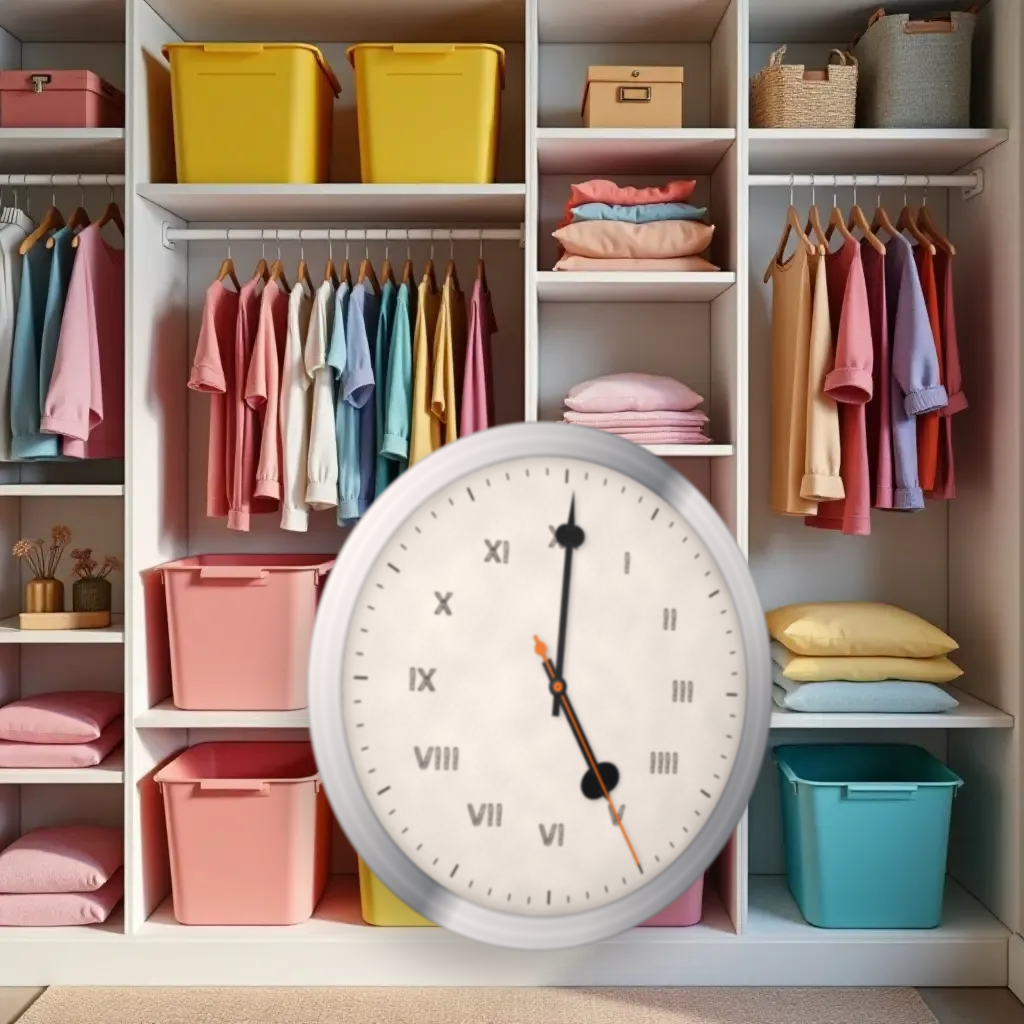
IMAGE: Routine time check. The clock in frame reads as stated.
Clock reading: 5:00:25
